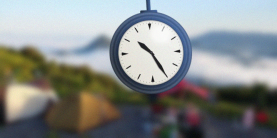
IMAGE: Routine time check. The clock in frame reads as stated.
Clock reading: 10:25
